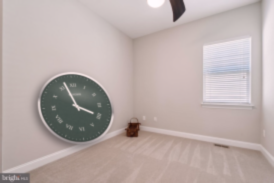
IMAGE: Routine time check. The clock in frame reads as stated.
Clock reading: 3:57
